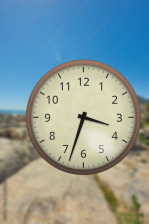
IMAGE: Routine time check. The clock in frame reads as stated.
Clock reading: 3:33
